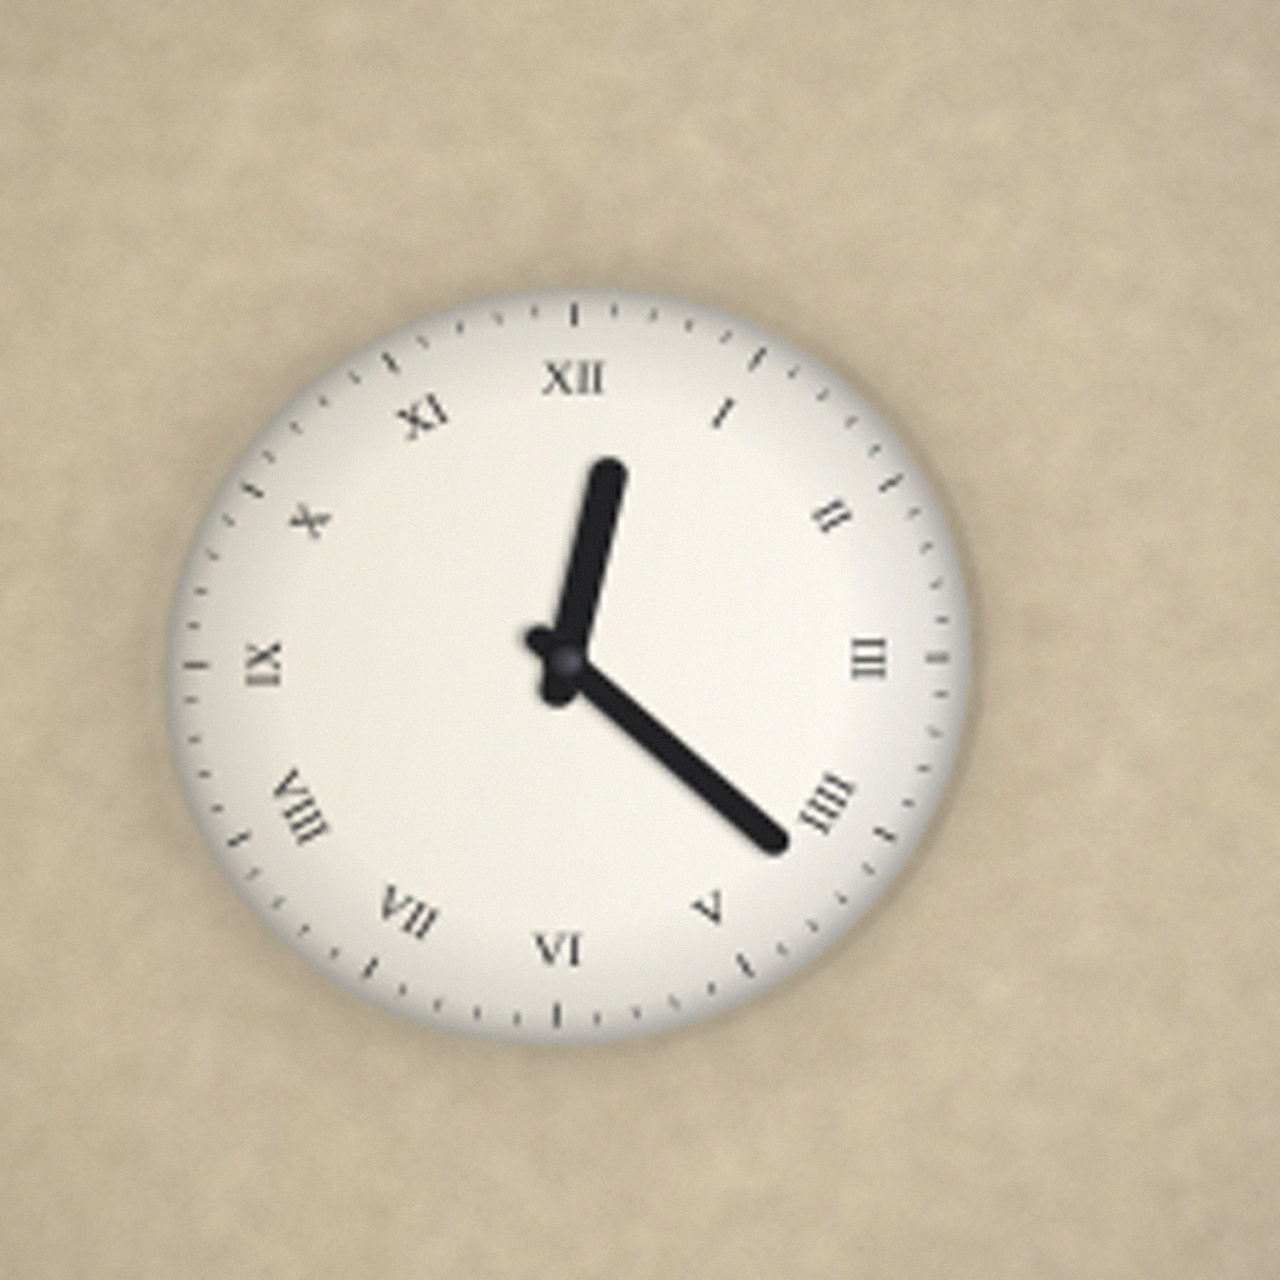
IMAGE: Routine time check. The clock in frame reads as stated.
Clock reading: 12:22
